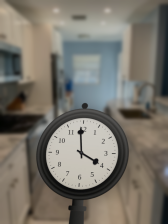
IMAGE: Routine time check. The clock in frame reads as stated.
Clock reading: 3:59
